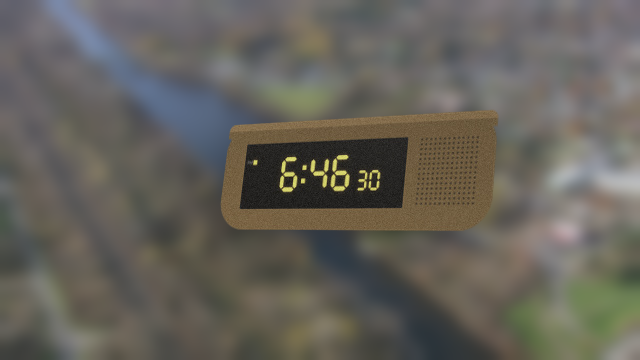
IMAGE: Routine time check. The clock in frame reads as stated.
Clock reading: 6:46:30
